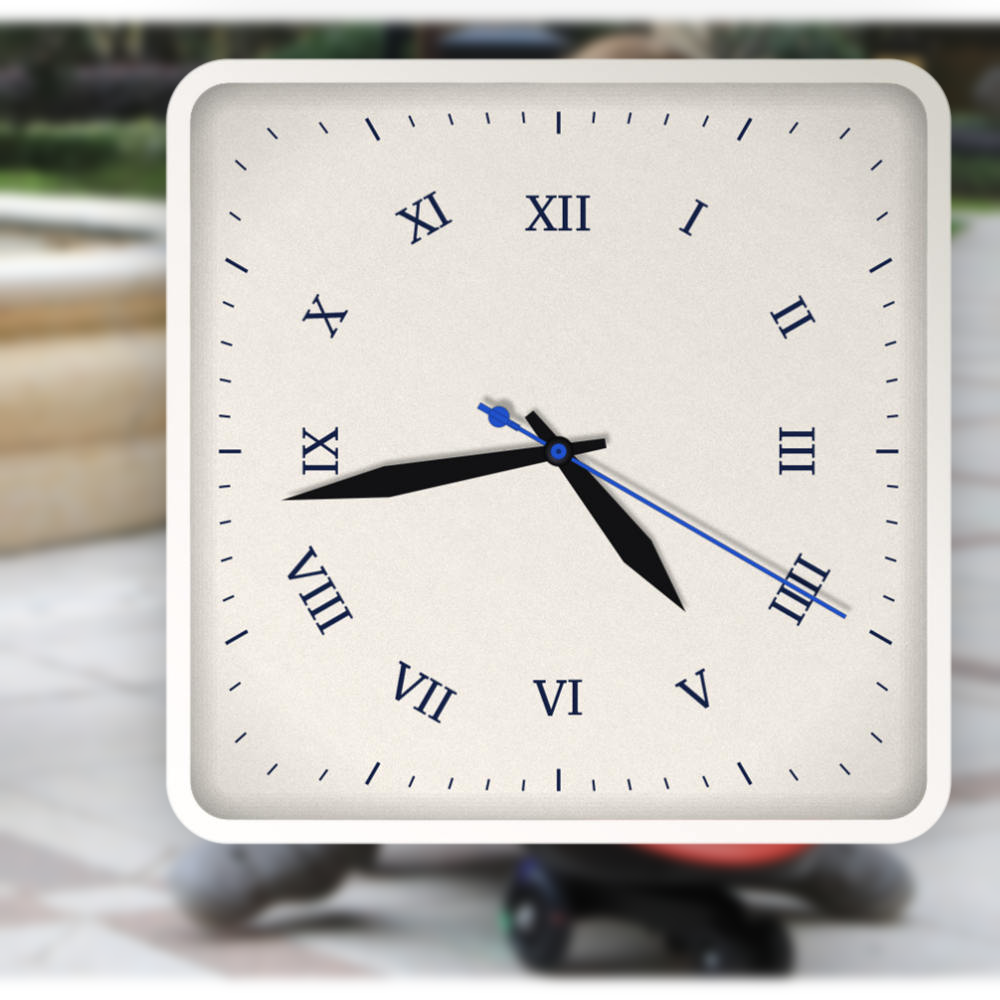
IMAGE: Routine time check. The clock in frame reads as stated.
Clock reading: 4:43:20
